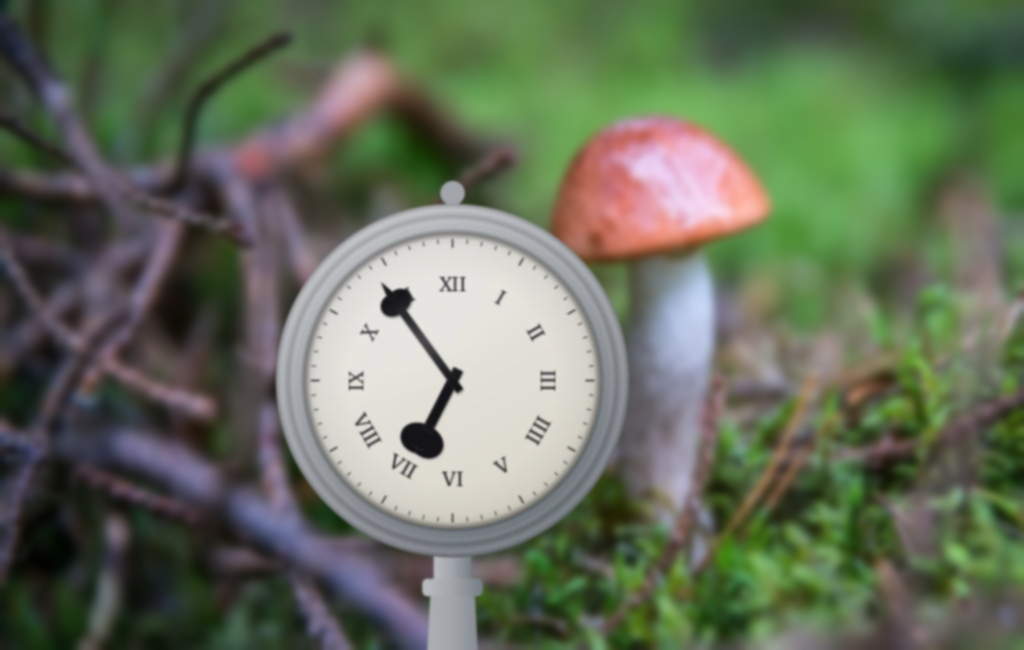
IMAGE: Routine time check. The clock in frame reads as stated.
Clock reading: 6:54
